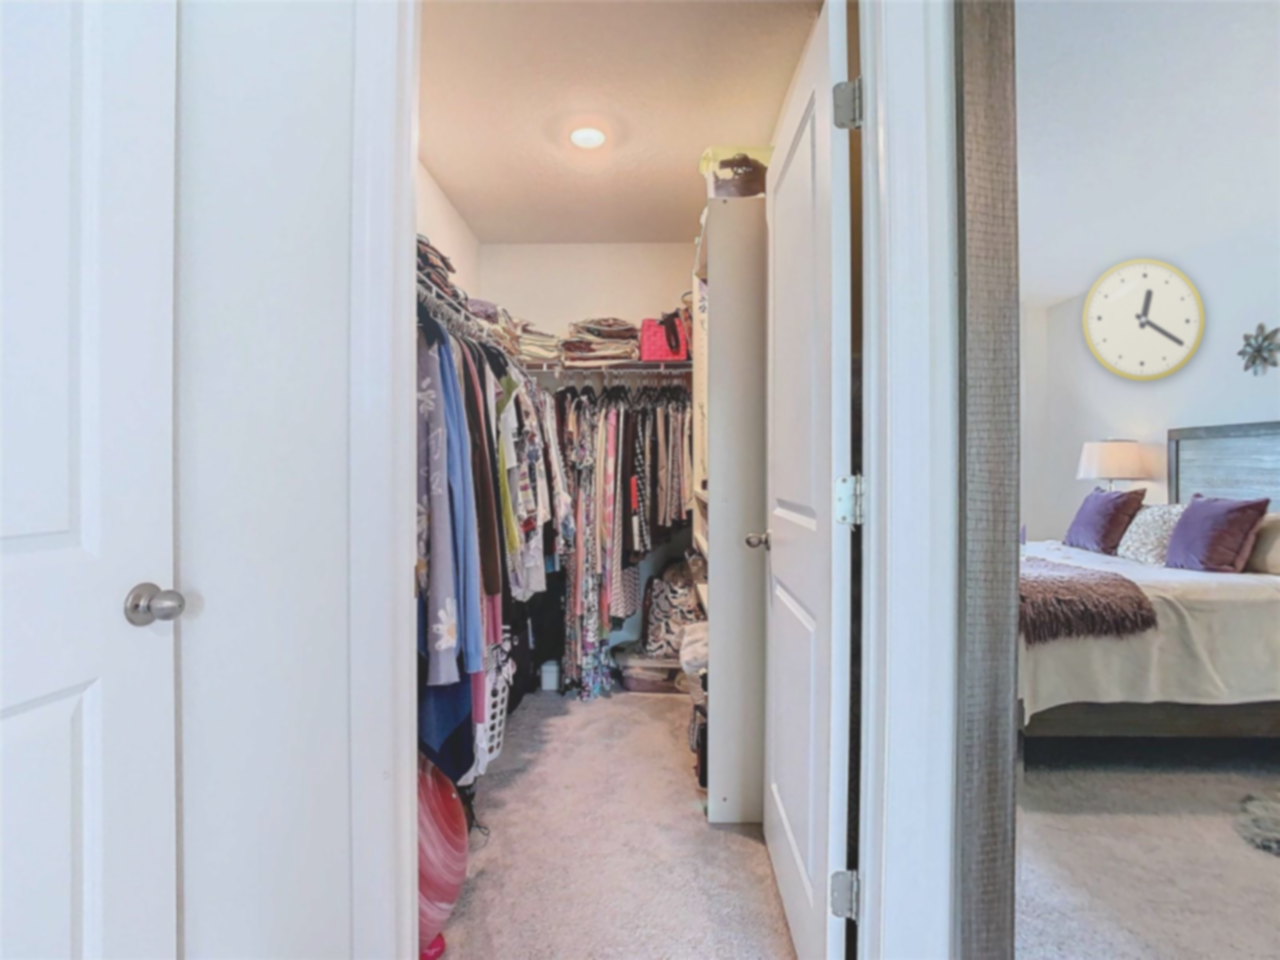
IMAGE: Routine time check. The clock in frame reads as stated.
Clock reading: 12:20
